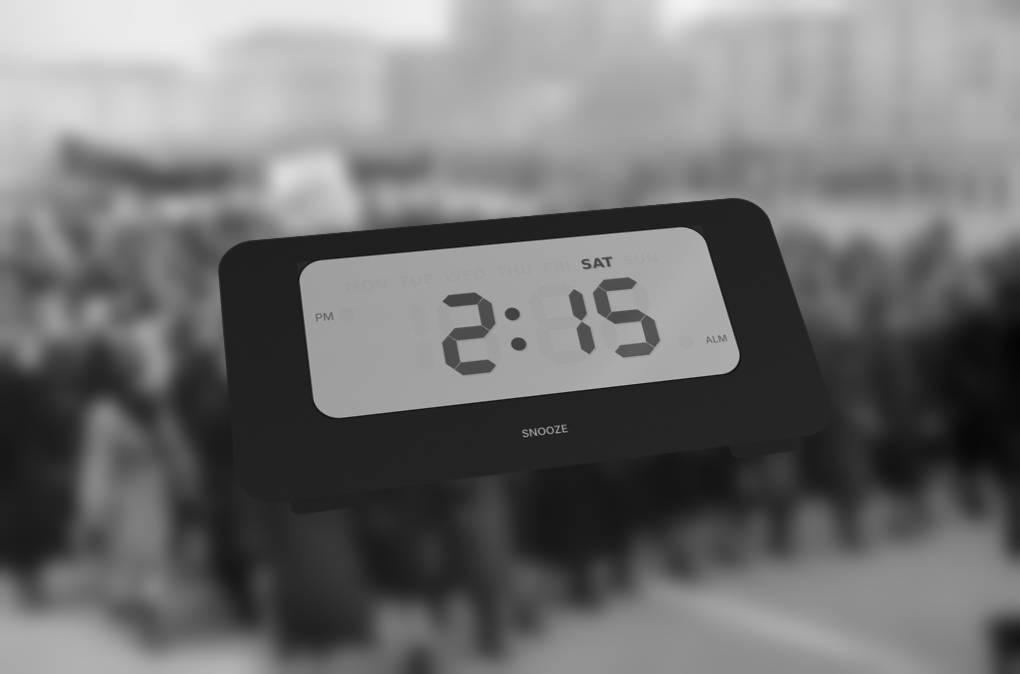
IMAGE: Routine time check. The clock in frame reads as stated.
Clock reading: 2:15
